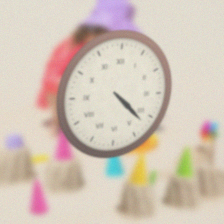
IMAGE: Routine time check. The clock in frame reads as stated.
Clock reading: 4:22
